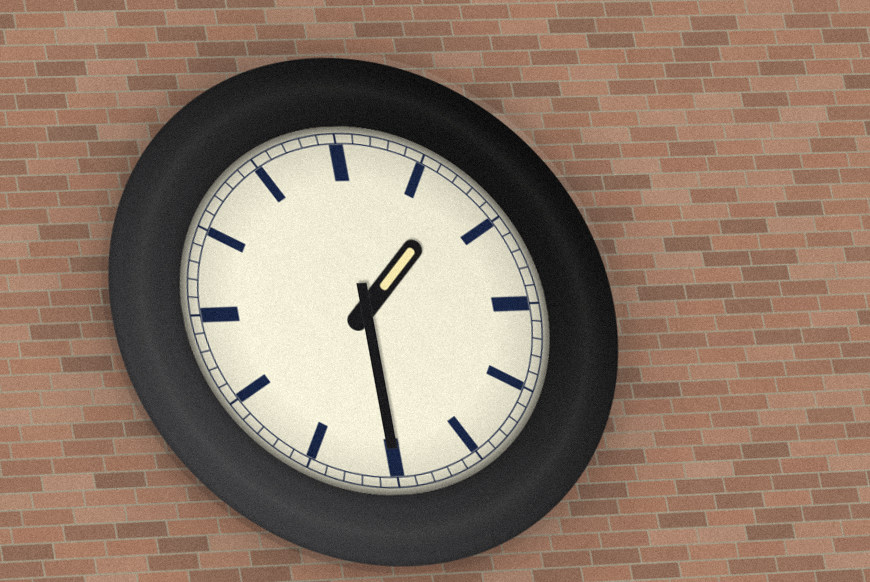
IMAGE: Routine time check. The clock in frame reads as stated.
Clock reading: 1:30
